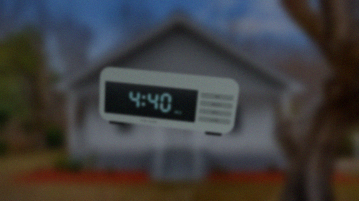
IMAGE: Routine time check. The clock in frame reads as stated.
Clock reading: 4:40
